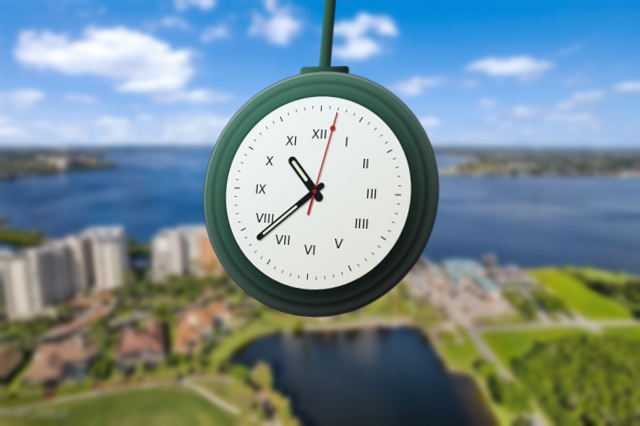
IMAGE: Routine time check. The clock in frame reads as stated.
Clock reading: 10:38:02
